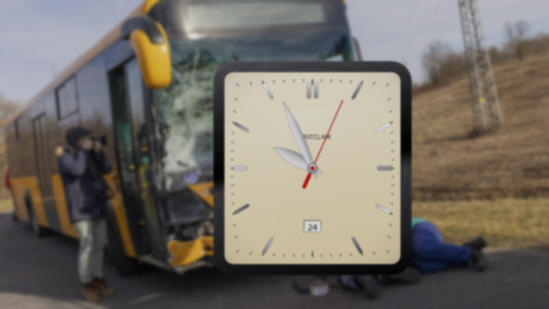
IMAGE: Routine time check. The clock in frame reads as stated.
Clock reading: 9:56:04
